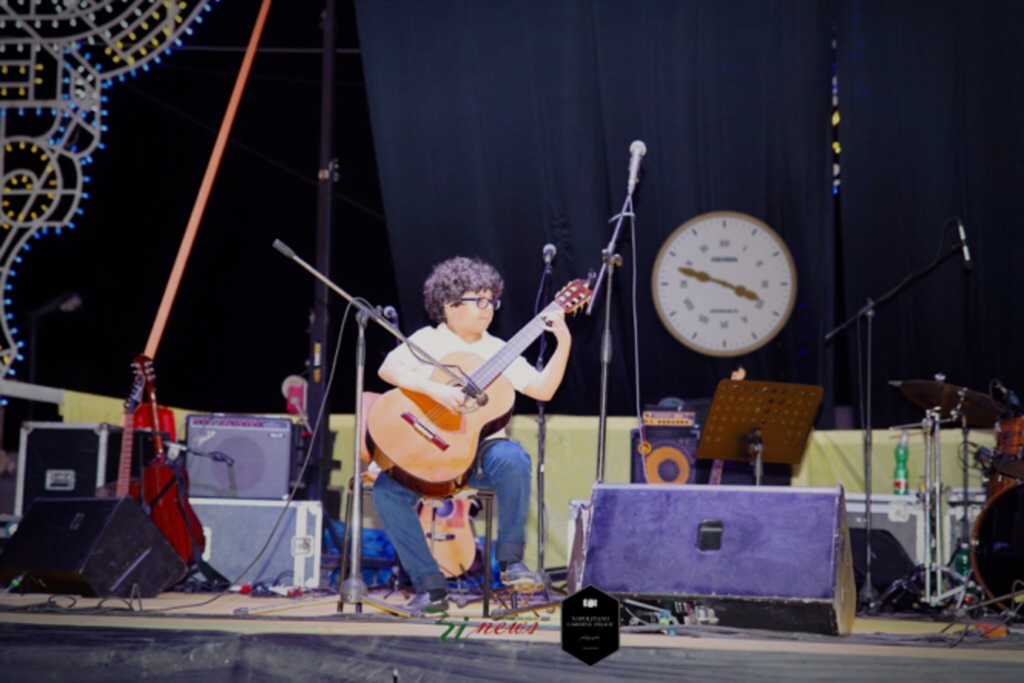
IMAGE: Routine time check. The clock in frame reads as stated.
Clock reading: 3:48
